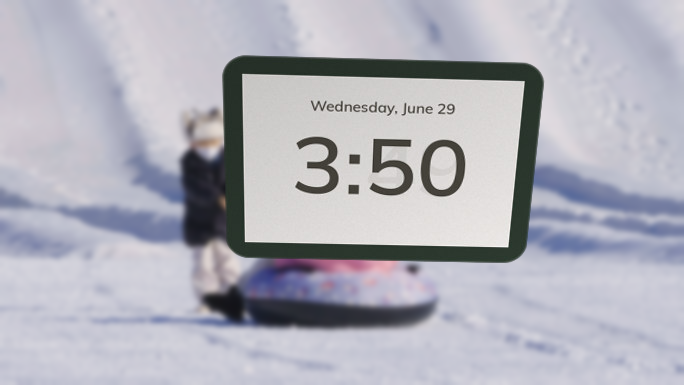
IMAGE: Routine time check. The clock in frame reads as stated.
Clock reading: 3:50
